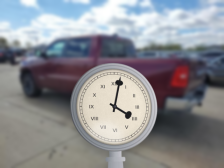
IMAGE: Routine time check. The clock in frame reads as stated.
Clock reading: 4:02
